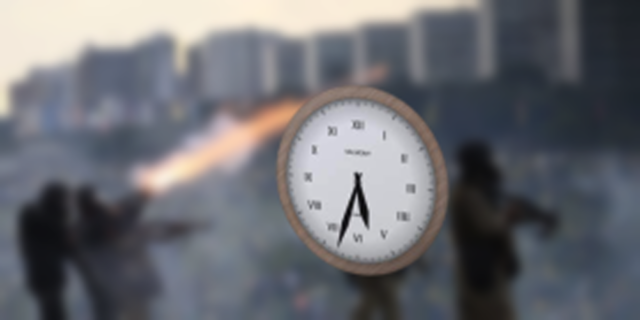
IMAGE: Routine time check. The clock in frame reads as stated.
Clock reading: 5:33
